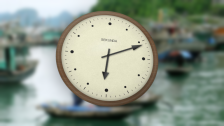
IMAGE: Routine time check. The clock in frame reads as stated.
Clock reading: 6:11
